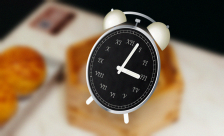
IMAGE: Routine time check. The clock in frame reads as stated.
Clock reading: 3:03
